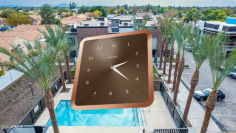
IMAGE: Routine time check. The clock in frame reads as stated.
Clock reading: 2:22
